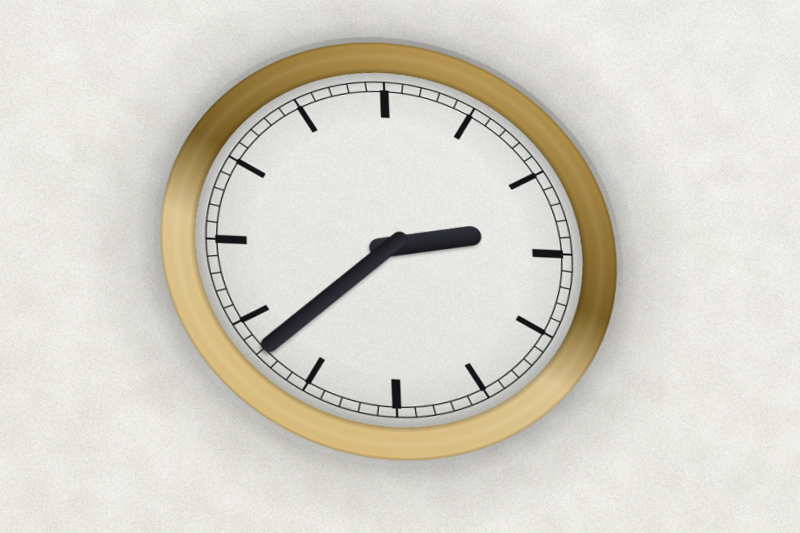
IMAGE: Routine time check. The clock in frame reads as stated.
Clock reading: 2:38
